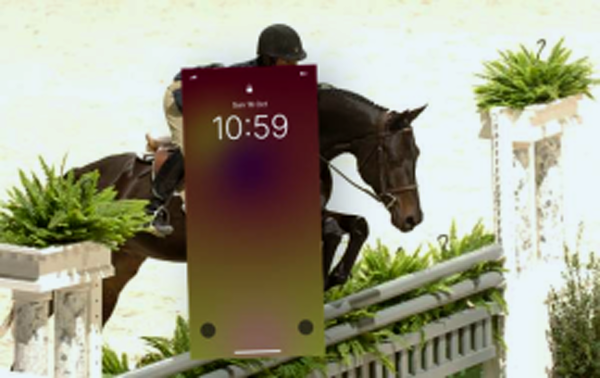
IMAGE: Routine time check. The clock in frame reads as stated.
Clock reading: 10:59
